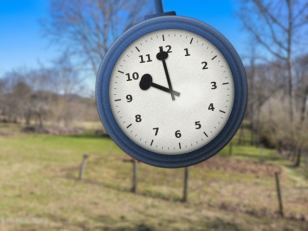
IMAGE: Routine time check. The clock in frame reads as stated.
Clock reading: 9:59
